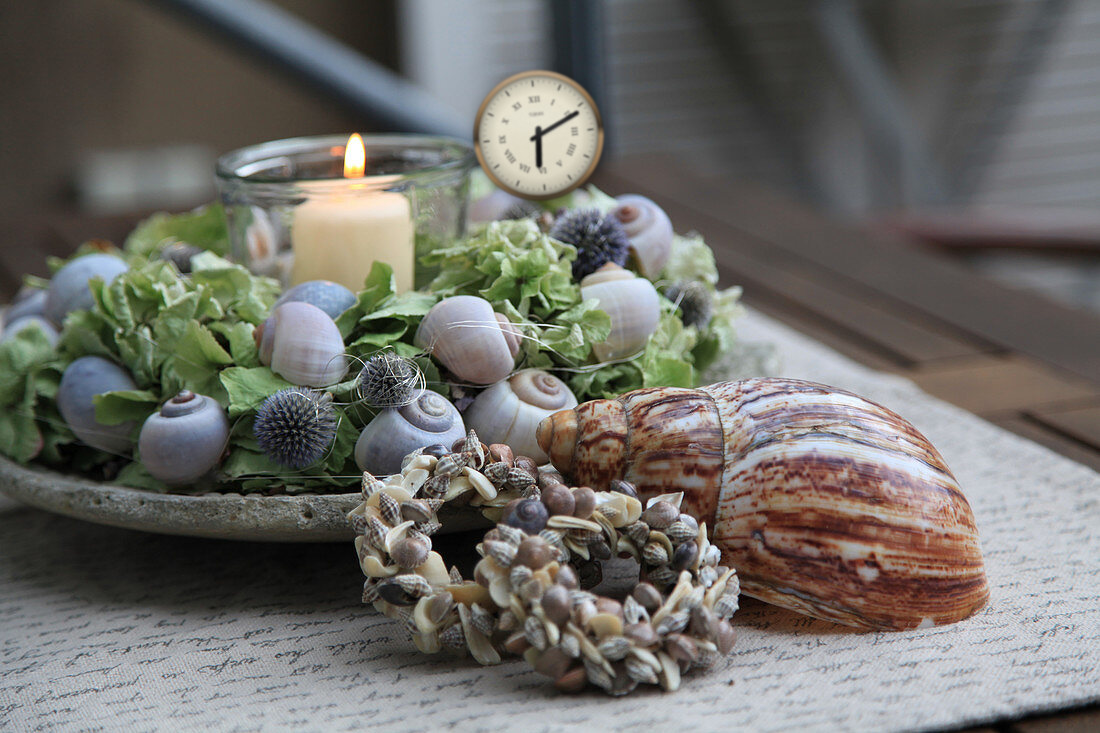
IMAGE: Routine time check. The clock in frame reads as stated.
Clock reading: 6:11
